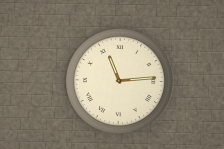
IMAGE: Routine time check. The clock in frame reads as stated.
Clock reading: 11:14
